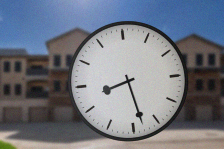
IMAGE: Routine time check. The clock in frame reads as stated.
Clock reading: 8:28
